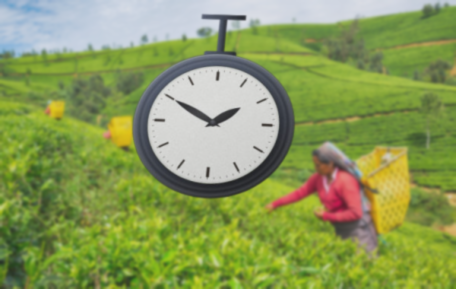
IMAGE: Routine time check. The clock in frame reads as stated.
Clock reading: 1:50
